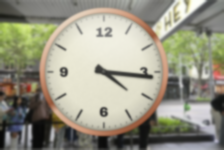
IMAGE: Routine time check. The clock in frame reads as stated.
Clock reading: 4:16
